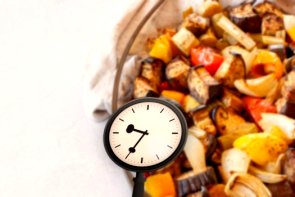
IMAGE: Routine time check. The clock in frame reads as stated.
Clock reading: 9:35
